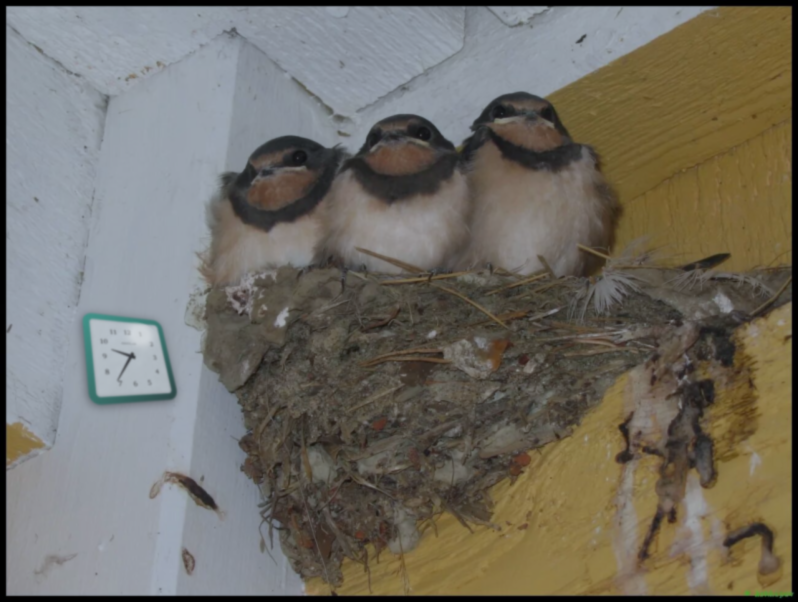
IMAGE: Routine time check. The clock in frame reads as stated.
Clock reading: 9:36
